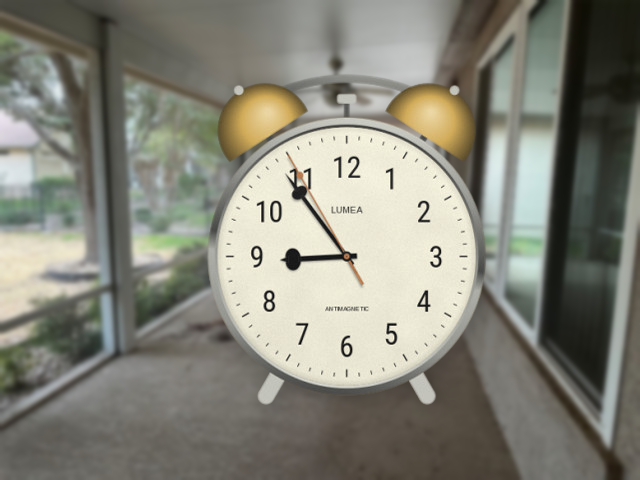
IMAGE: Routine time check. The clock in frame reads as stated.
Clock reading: 8:53:55
